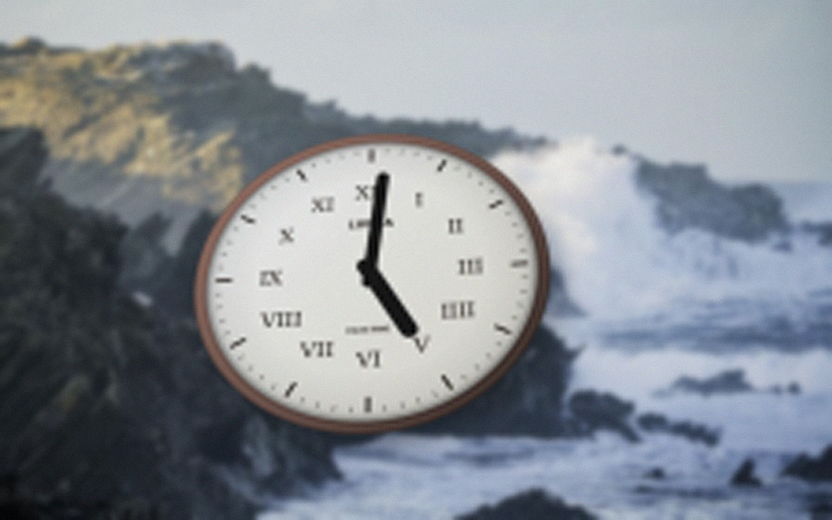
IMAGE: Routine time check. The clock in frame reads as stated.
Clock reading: 5:01
